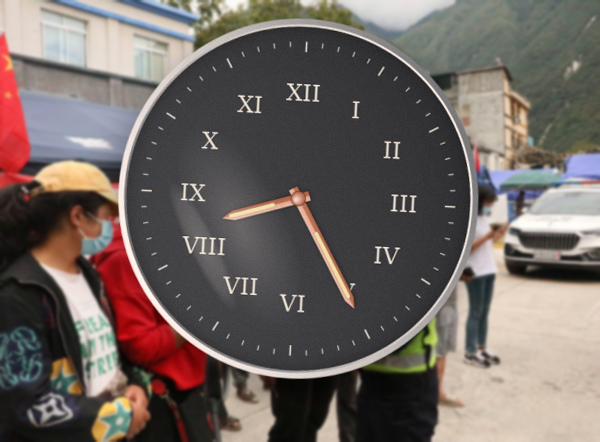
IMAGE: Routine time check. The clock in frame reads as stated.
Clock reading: 8:25
